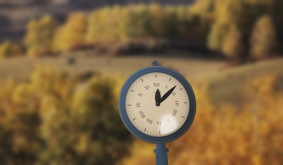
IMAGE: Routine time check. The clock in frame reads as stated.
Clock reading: 12:08
